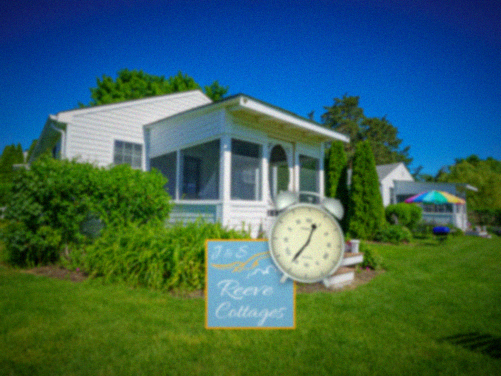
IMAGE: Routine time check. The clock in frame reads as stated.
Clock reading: 12:36
